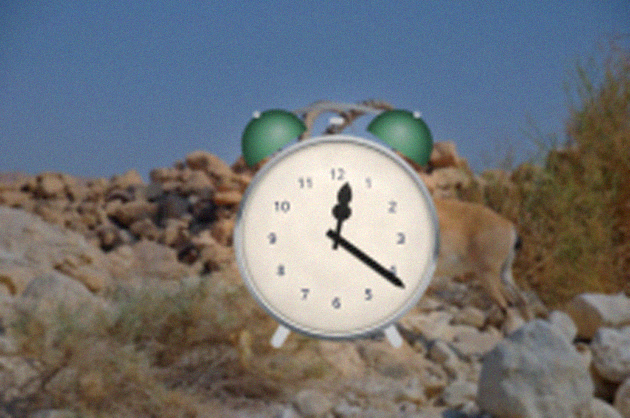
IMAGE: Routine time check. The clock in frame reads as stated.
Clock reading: 12:21
